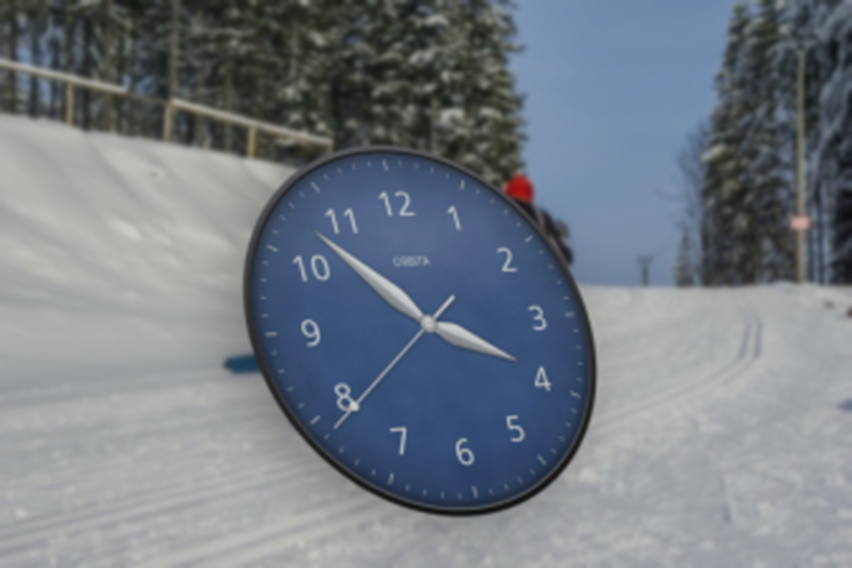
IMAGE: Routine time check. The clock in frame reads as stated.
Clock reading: 3:52:39
